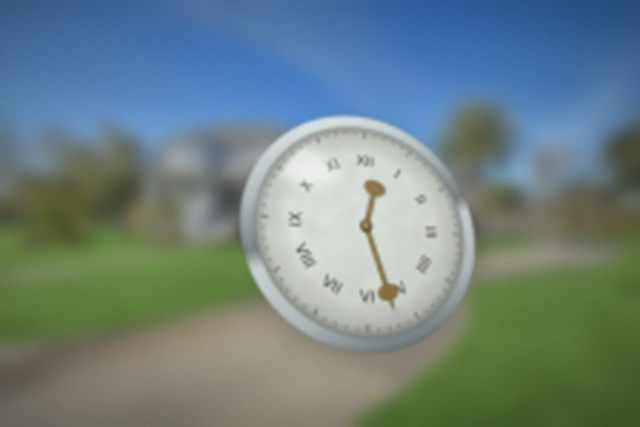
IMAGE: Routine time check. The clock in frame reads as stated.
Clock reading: 12:27
